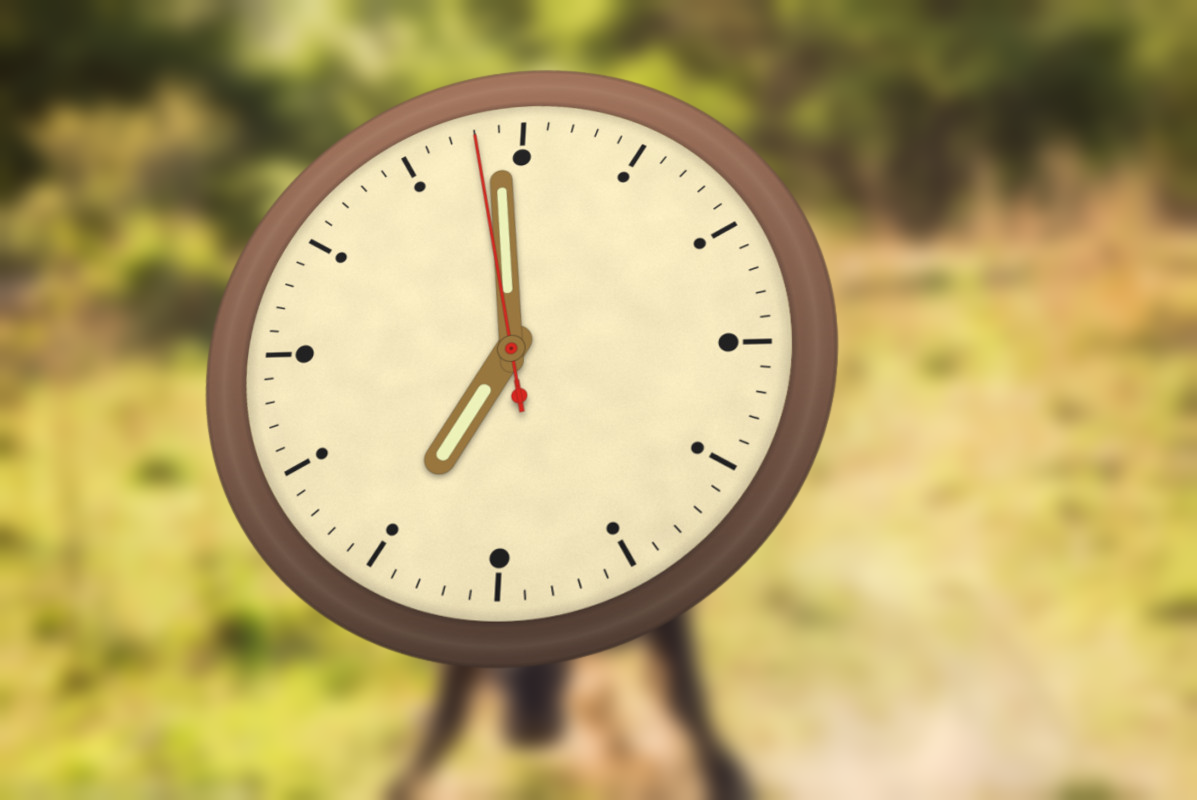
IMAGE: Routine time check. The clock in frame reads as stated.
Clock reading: 6:58:58
